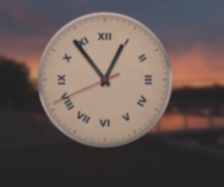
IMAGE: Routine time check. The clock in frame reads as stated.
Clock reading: 12:53:41
